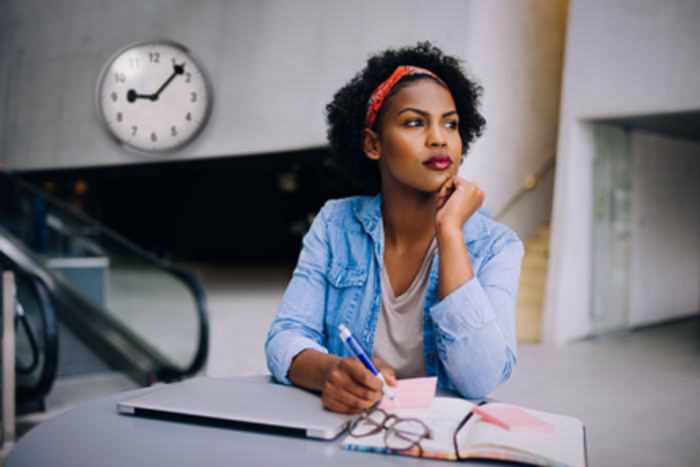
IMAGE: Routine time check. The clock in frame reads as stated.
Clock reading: 9:07
